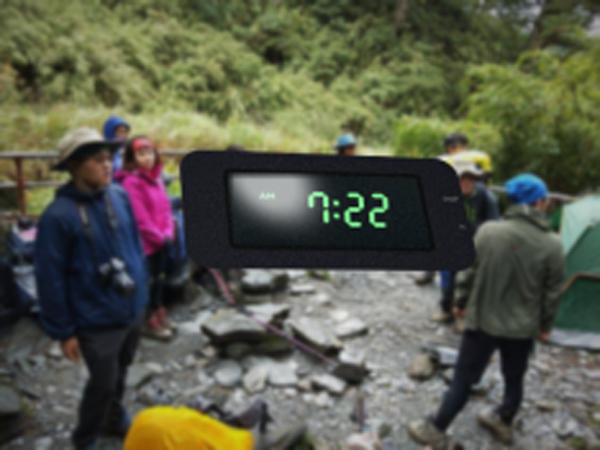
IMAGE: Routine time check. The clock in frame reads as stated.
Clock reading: 7:22
